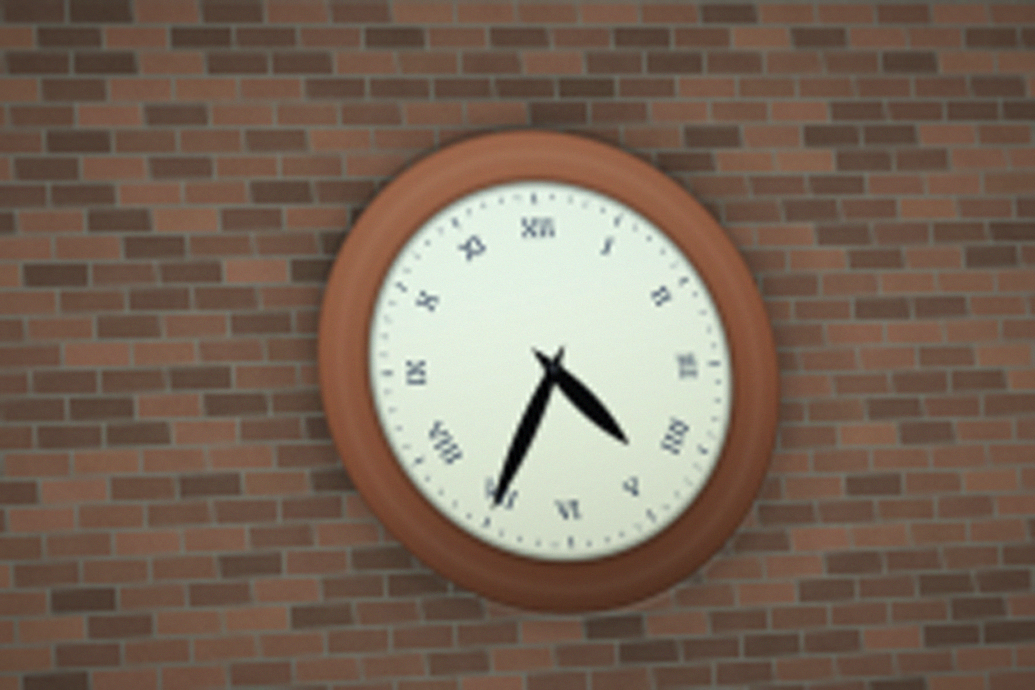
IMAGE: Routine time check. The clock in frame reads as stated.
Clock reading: 4:35
